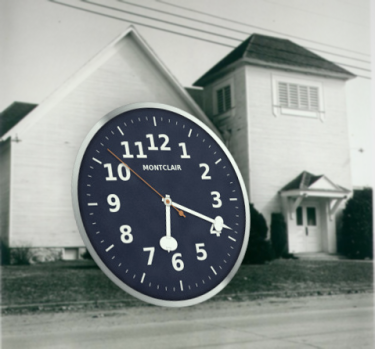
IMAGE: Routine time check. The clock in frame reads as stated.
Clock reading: 6:18:52
